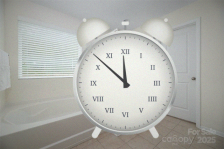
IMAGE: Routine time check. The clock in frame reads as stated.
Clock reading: 11:52
